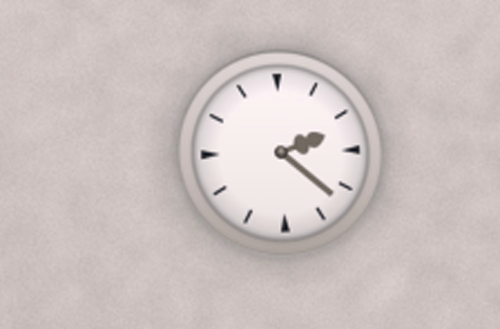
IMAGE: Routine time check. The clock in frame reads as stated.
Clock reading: 2:22
